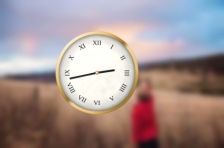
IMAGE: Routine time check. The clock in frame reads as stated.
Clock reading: 2:43
